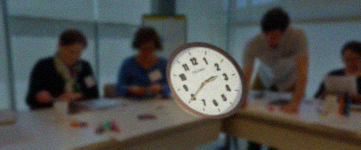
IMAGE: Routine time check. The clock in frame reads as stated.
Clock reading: 2:40
